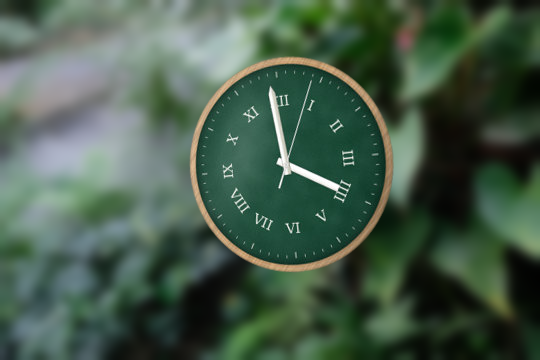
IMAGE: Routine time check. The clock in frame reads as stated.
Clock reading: 3:59:04
